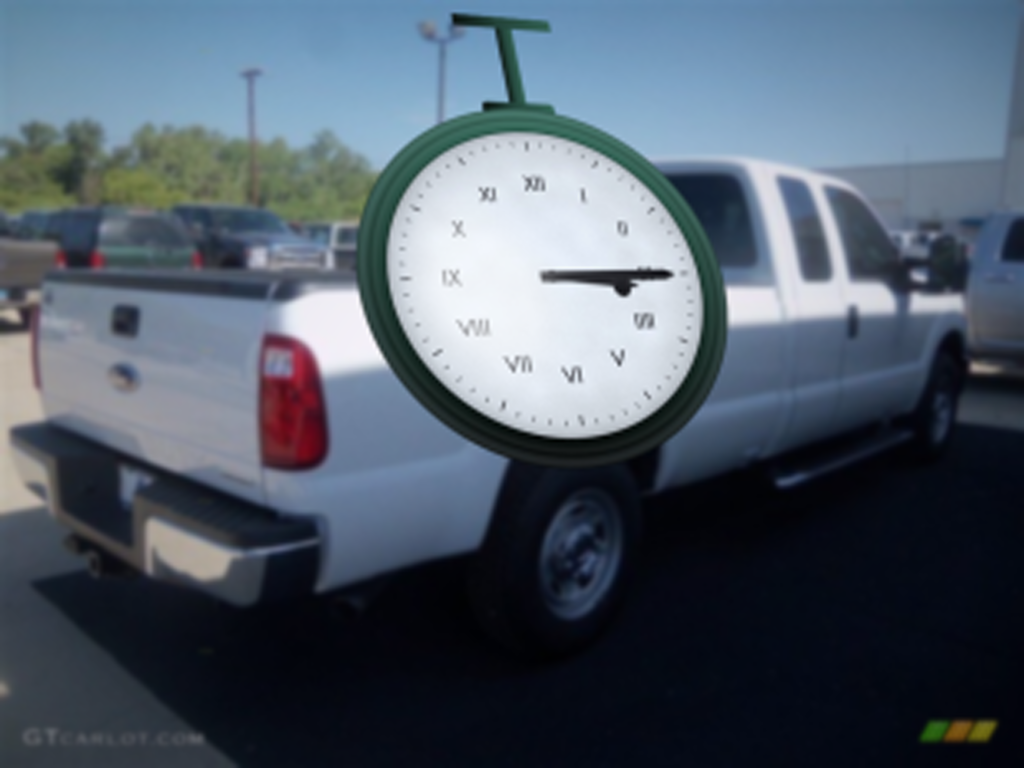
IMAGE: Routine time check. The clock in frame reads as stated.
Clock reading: 3:15
